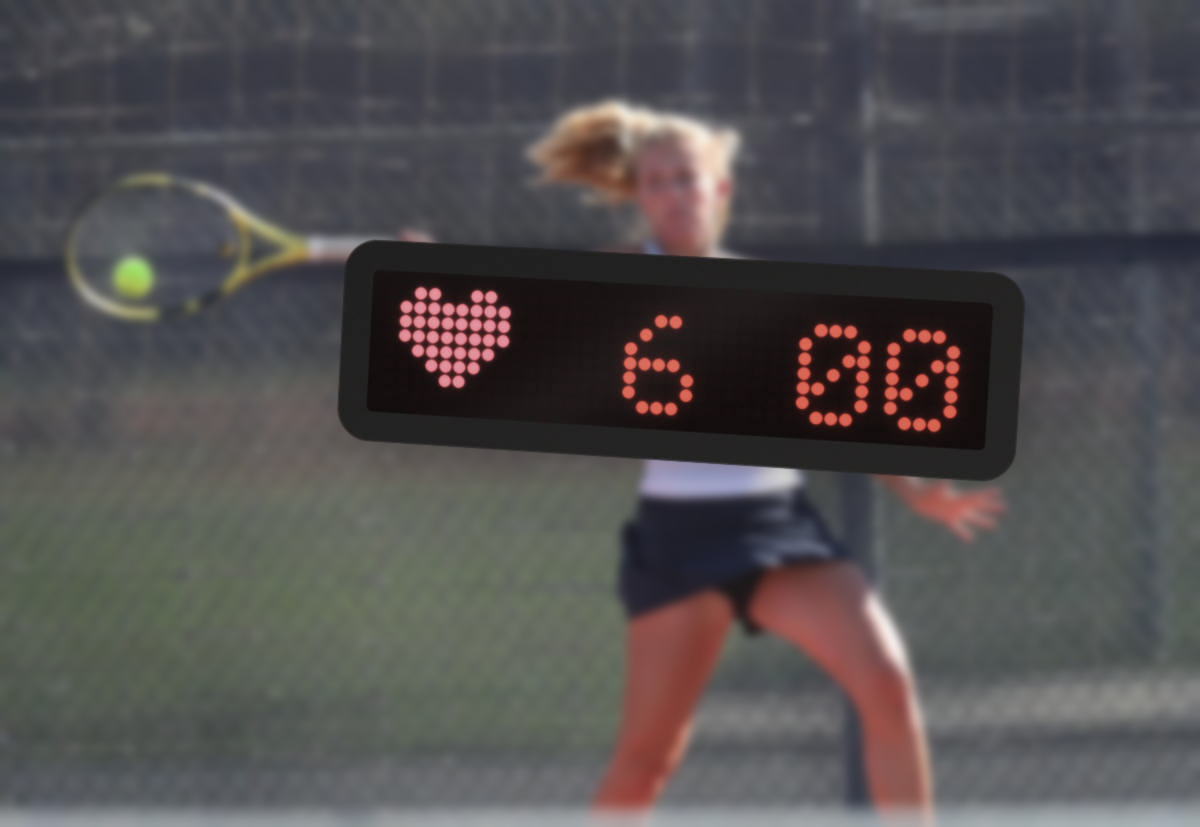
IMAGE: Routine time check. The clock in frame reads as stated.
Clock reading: 6:00
